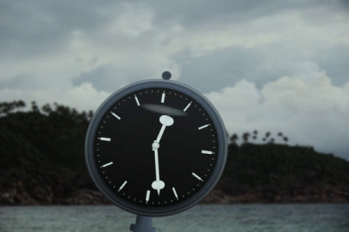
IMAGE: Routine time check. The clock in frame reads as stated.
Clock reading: 12:28
